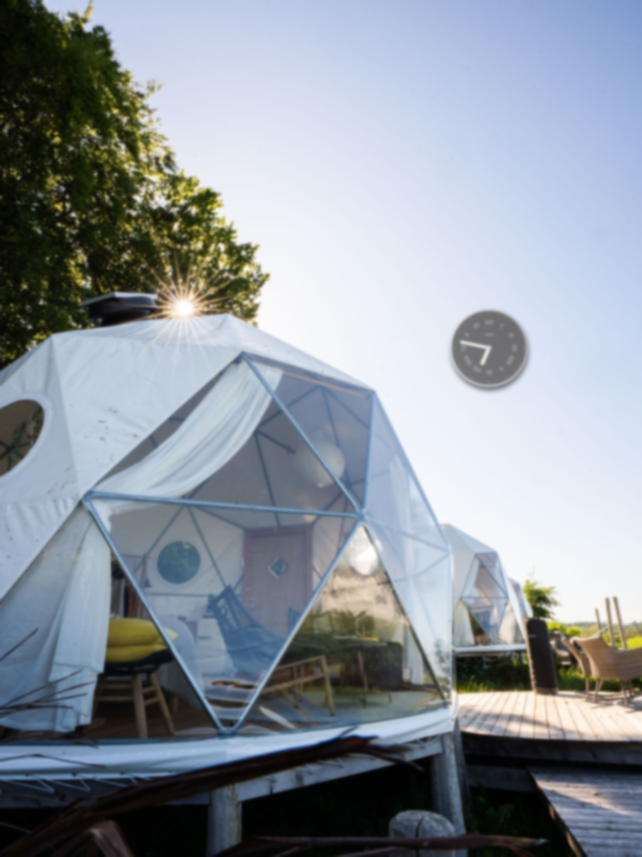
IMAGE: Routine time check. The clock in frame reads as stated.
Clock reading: 6:47
